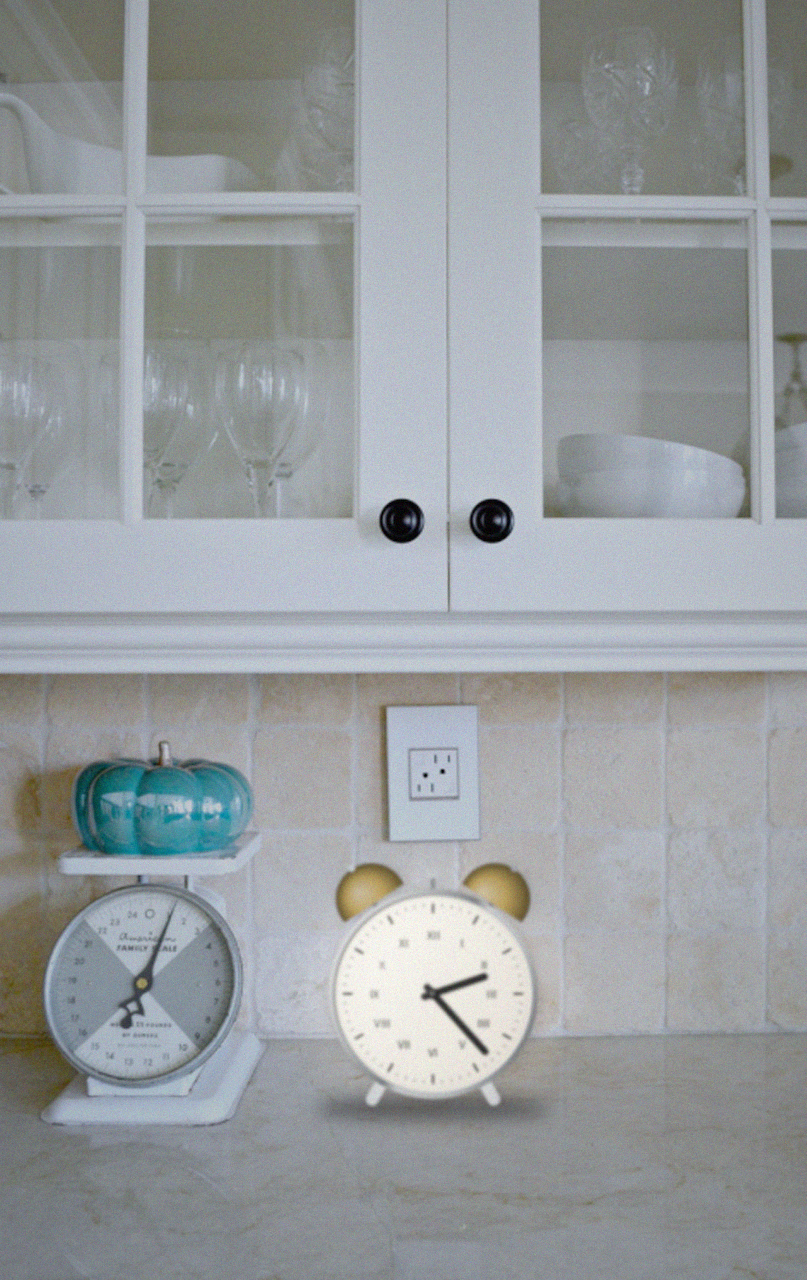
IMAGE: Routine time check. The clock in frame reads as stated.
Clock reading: 2:23
